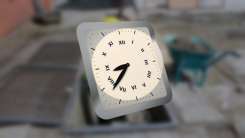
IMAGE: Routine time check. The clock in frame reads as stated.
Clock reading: 8:38
